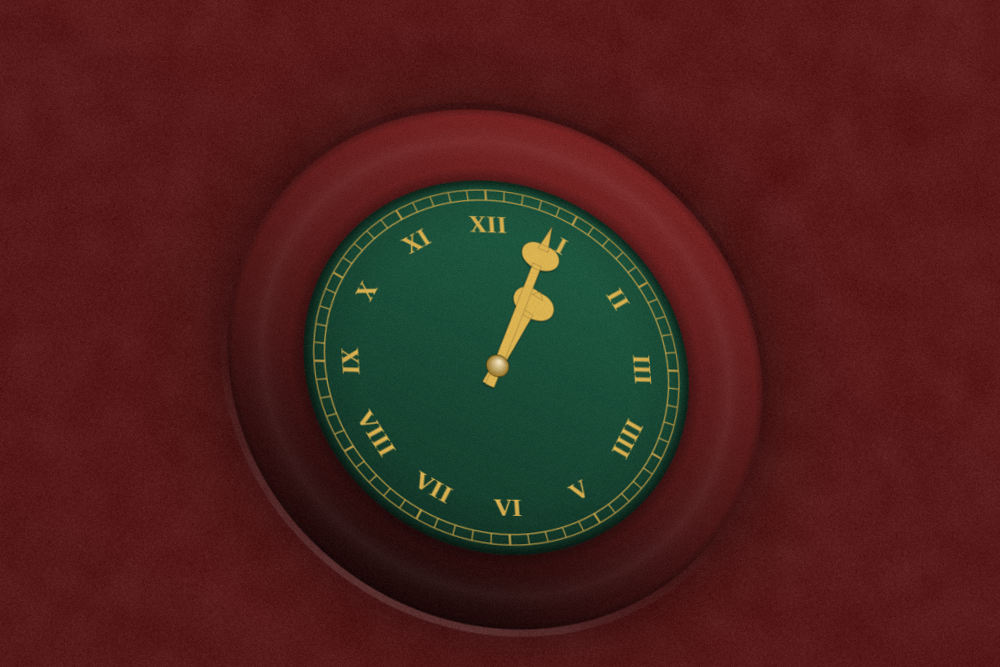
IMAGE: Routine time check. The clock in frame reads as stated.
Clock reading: 1:04
